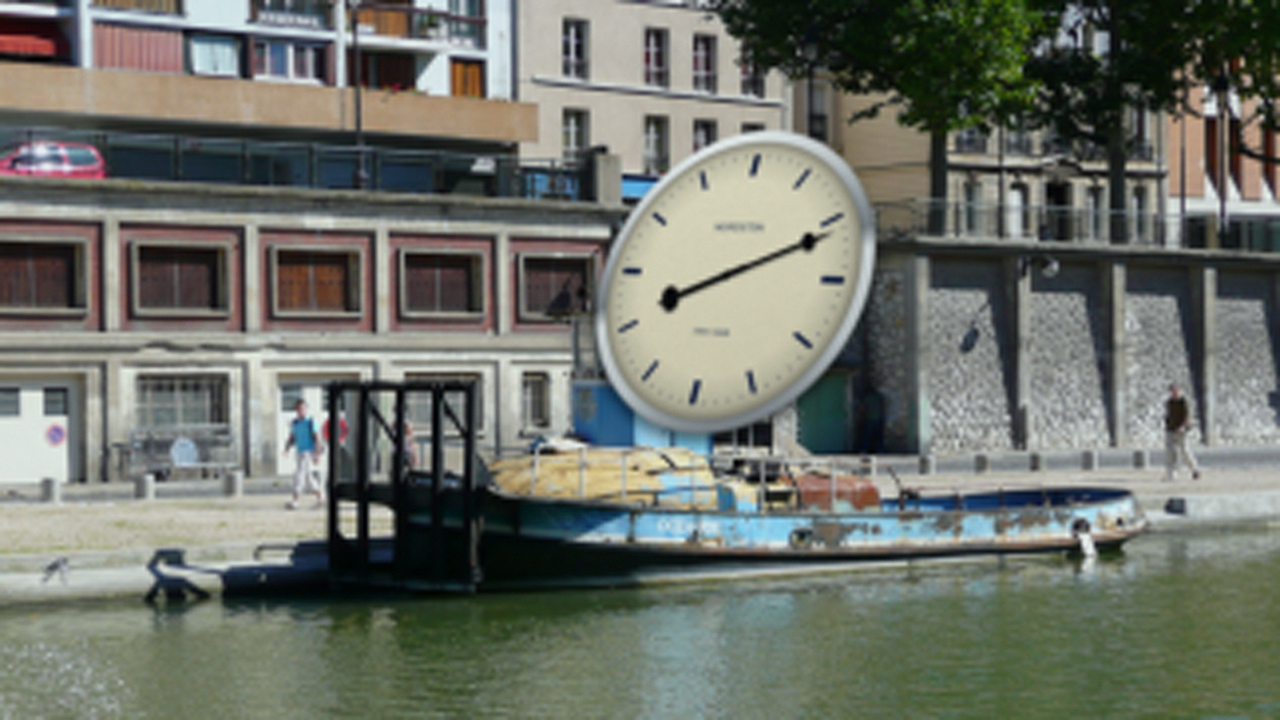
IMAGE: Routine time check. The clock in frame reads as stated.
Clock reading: 8:11
